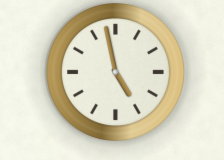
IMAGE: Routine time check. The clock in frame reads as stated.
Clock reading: 4:58
